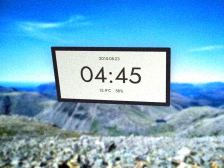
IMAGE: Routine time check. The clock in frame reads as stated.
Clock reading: 4:45
